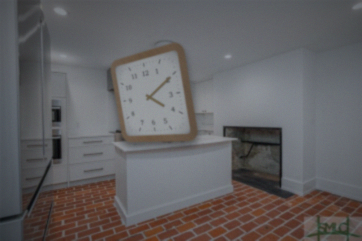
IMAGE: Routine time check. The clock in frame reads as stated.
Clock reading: 4:10
